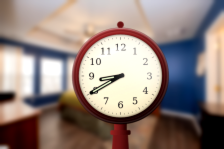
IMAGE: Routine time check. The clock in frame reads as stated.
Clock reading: 8:40
